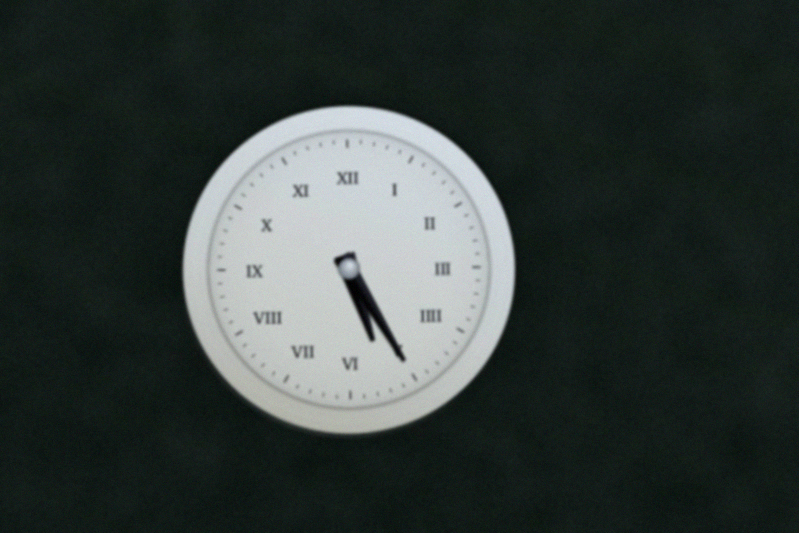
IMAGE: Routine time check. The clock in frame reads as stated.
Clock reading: 5:25
